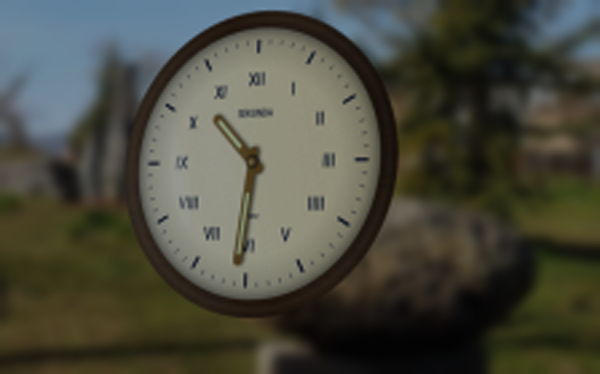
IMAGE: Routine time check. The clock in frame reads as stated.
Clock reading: 10:31
